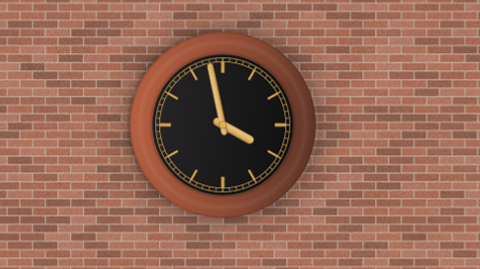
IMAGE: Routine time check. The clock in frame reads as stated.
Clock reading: 3:58
